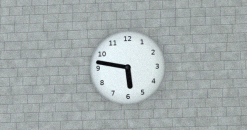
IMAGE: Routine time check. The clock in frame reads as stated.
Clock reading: 5:47
